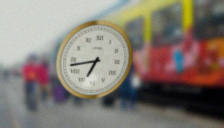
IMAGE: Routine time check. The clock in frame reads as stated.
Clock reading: 6:43
